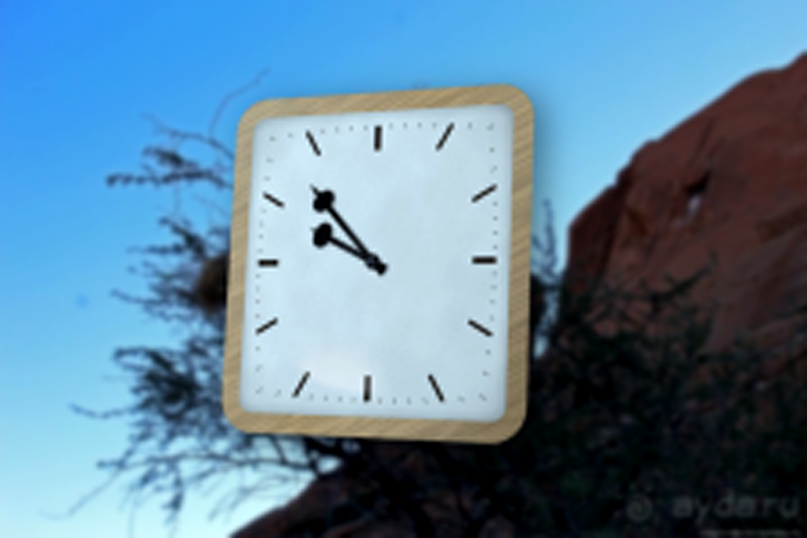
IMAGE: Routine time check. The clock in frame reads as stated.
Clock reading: 9:53
